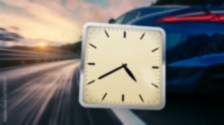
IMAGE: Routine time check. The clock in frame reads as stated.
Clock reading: 4:40
